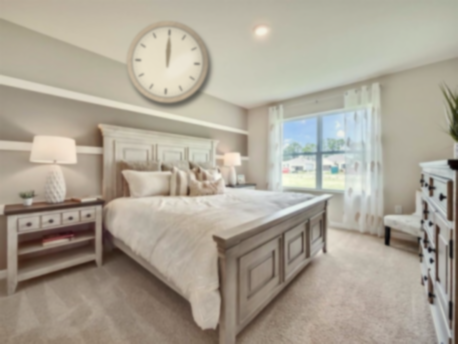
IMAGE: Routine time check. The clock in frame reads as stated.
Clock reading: 12:00
